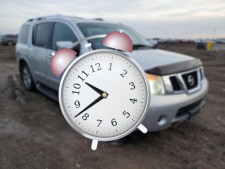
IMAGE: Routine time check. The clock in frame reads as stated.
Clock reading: 10:42
